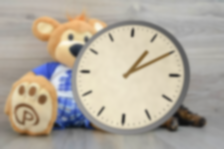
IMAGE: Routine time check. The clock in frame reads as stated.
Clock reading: 1:10
